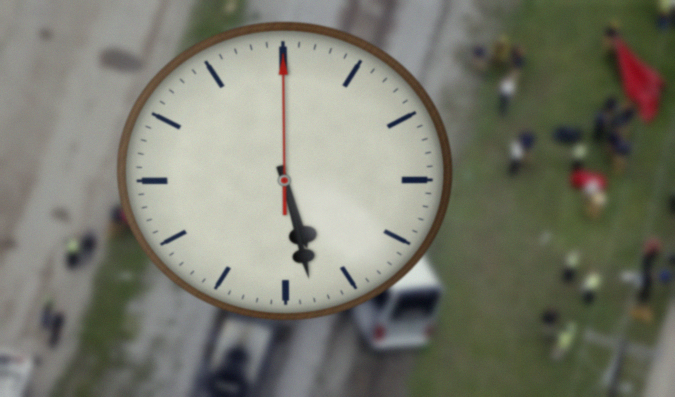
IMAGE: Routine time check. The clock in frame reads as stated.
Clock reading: 5:28:00
